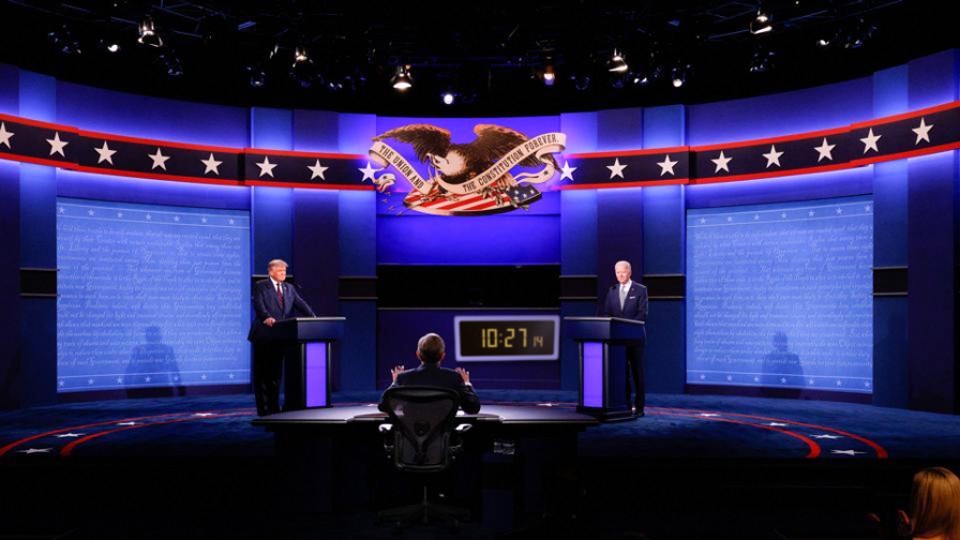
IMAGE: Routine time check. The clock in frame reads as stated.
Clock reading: 10:27:14
